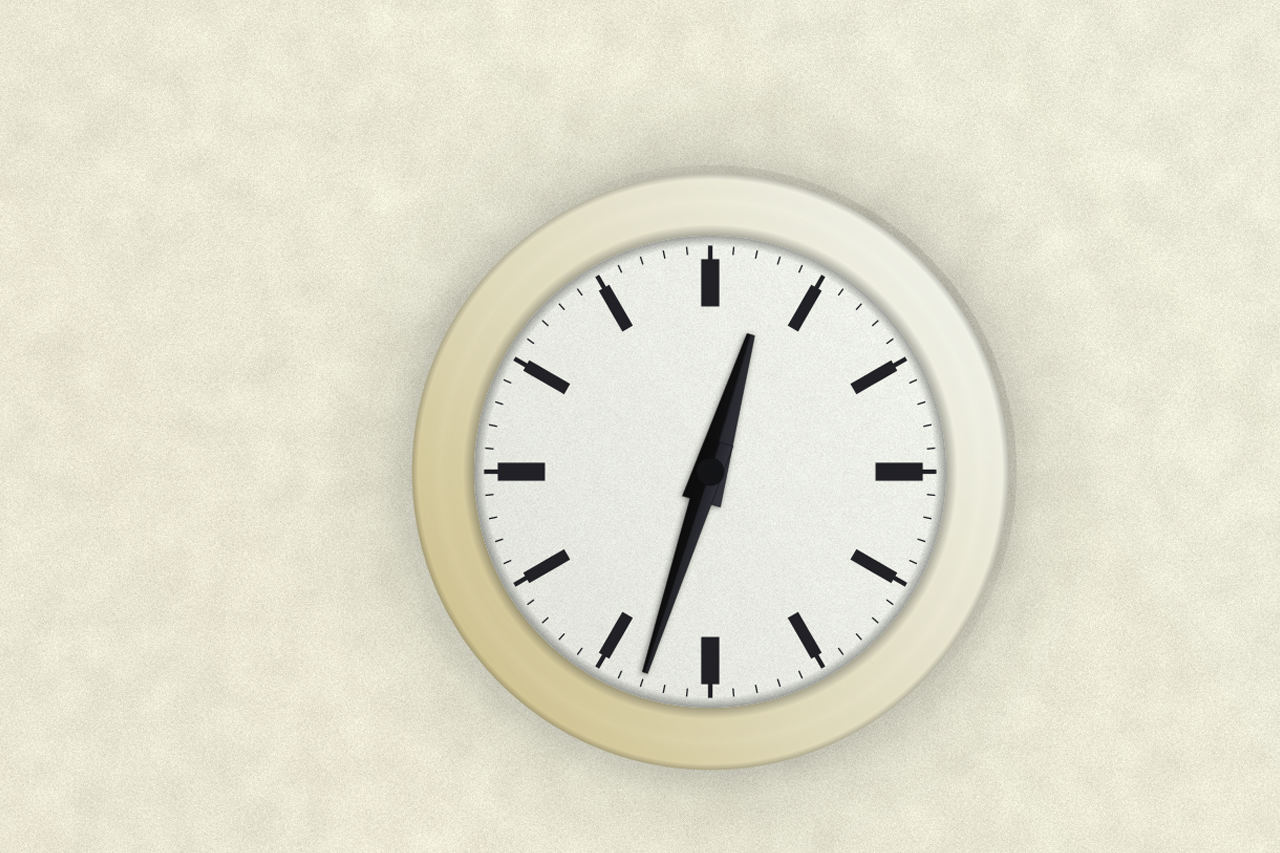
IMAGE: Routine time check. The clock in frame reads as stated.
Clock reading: 12:33
